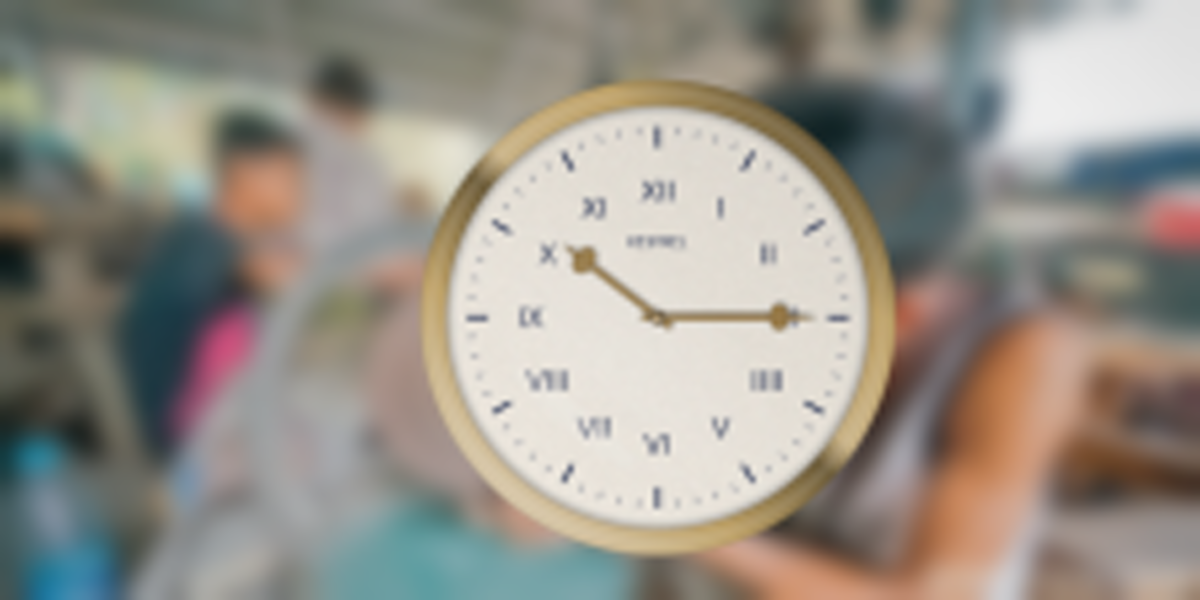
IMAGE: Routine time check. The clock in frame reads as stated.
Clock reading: 10:15
